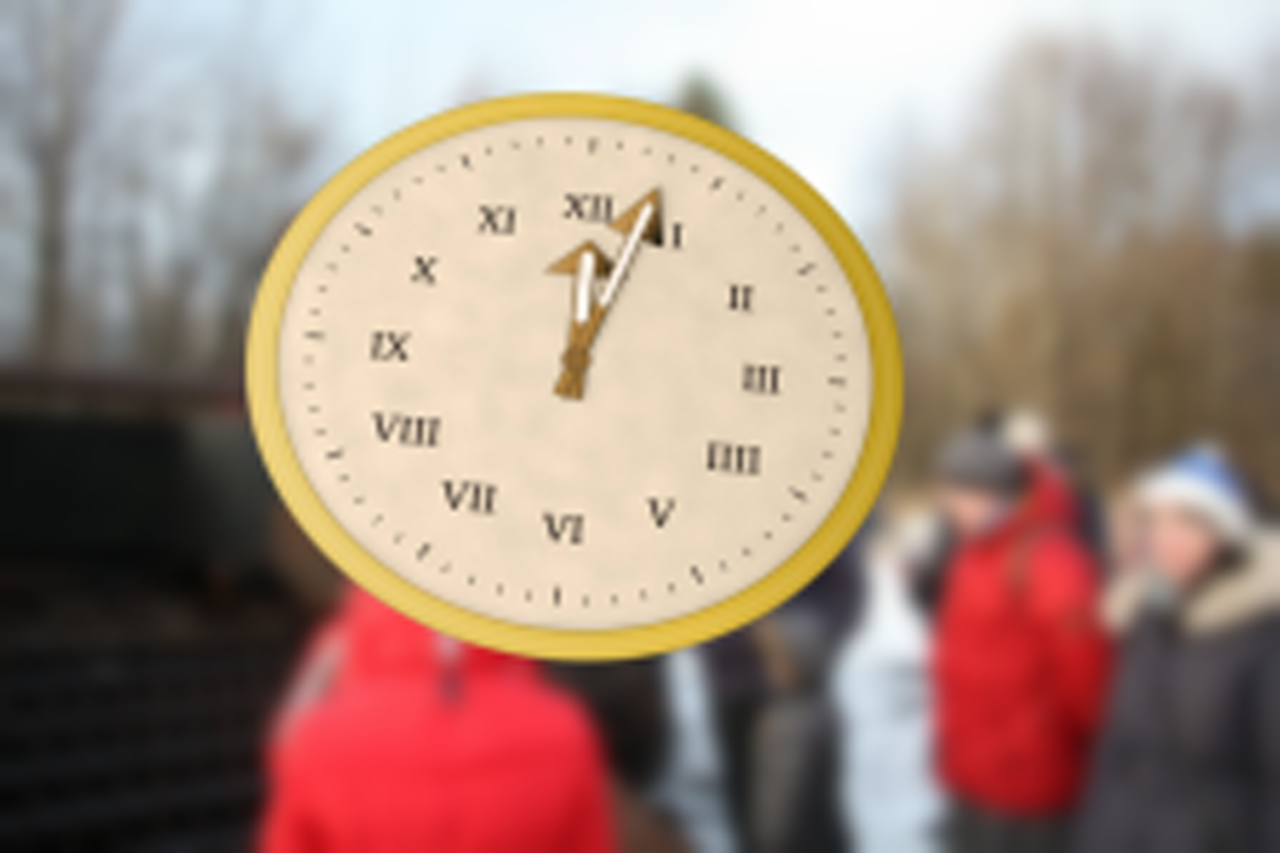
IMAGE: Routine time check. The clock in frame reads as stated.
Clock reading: 12:03
